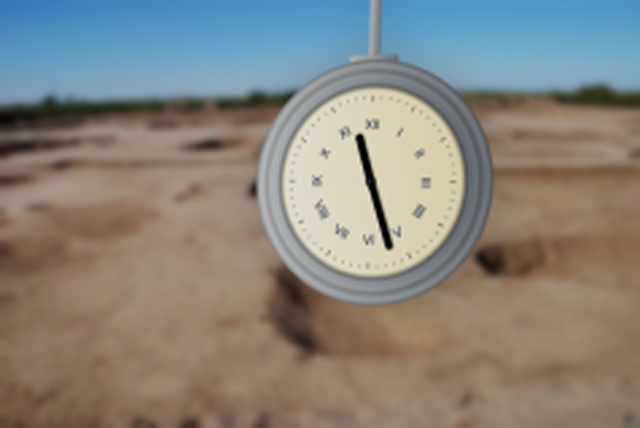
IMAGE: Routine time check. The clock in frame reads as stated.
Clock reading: 11:27
